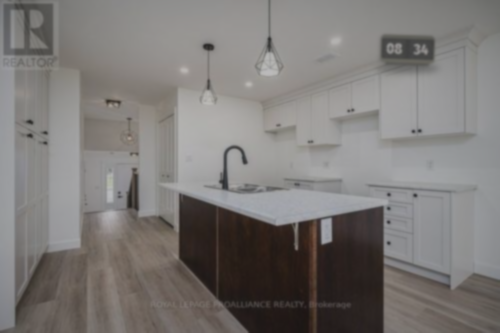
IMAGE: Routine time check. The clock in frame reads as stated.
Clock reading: 8:34
